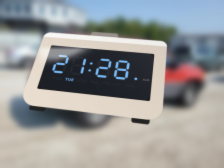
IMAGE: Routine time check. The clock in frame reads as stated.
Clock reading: 21:28
